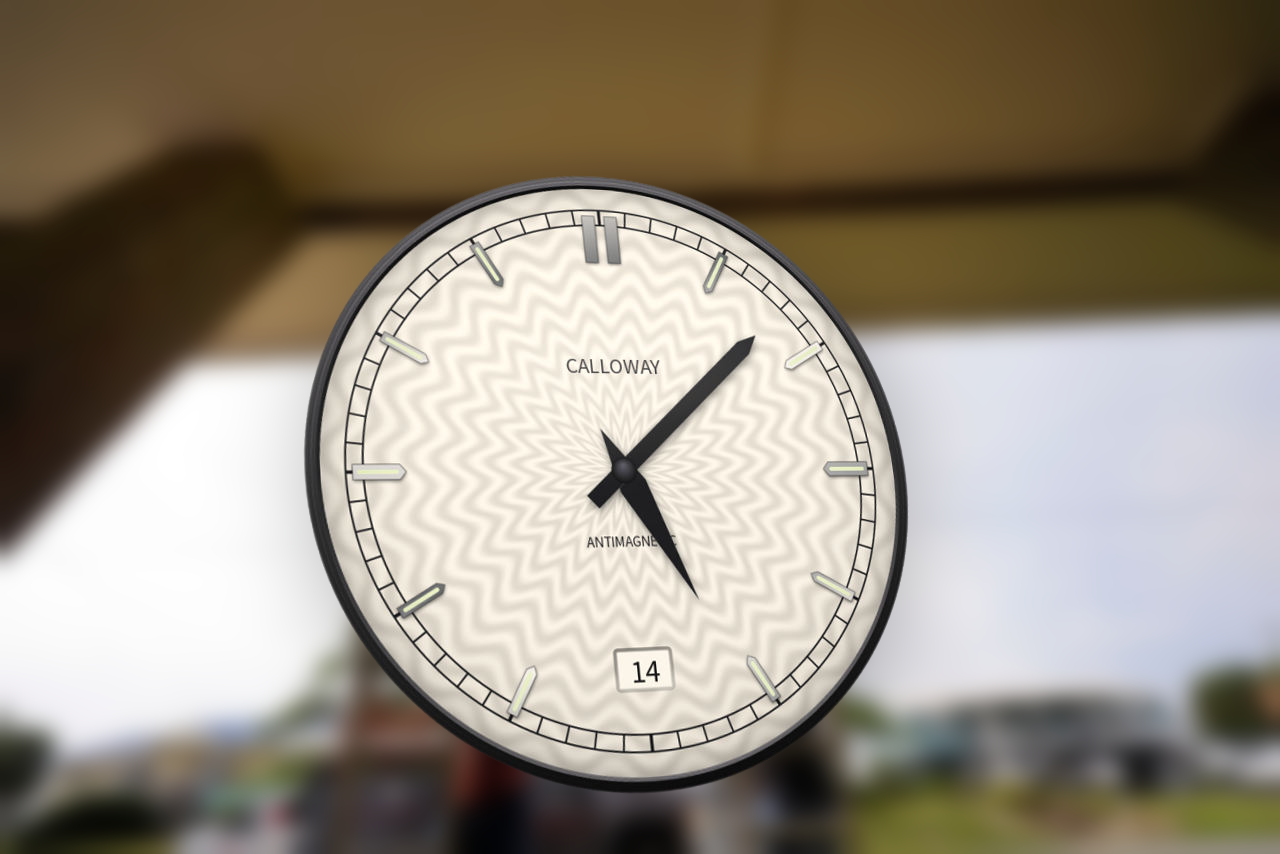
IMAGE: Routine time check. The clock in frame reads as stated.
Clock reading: 5:08
